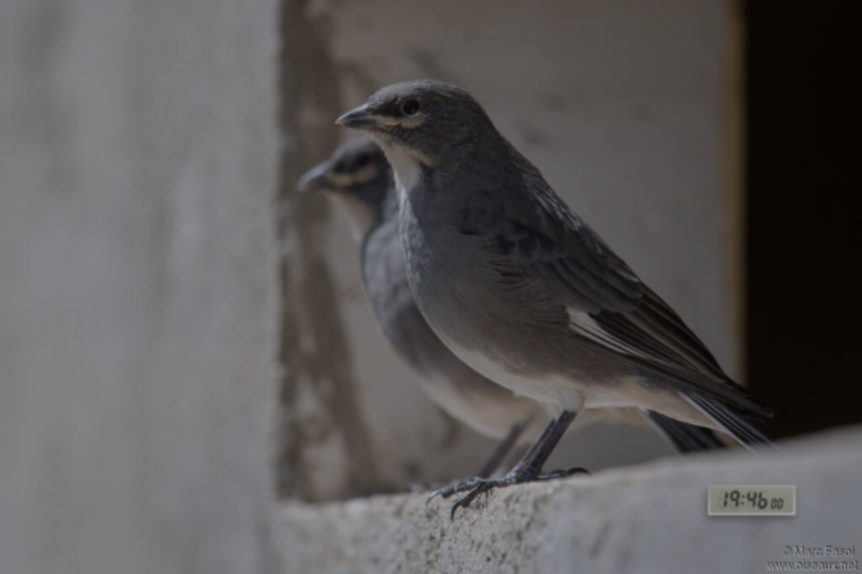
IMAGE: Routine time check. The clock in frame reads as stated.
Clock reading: 19:46
